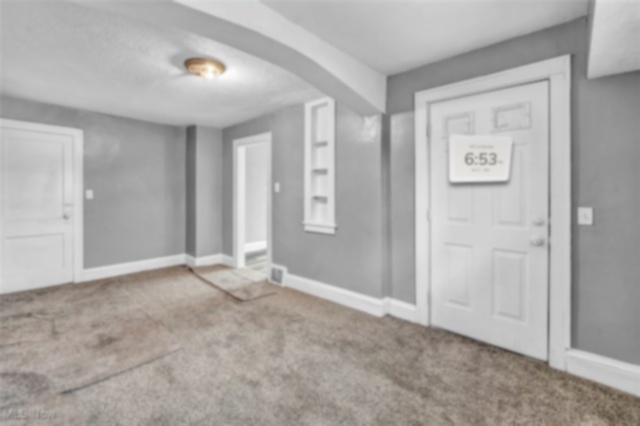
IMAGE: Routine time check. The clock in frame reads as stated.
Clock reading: 6:53
